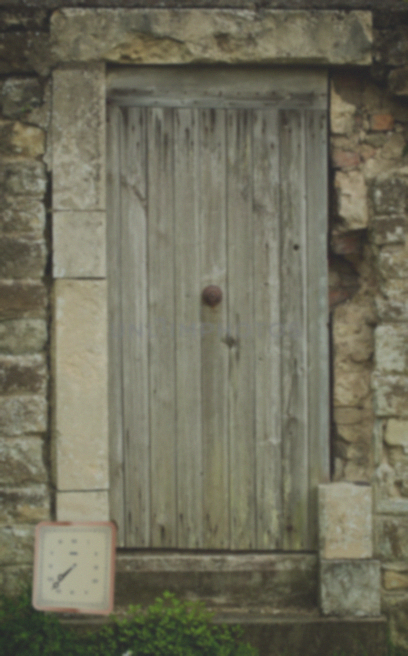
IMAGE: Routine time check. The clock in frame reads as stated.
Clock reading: 7:37
